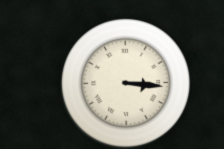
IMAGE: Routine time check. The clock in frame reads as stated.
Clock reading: 3:16
